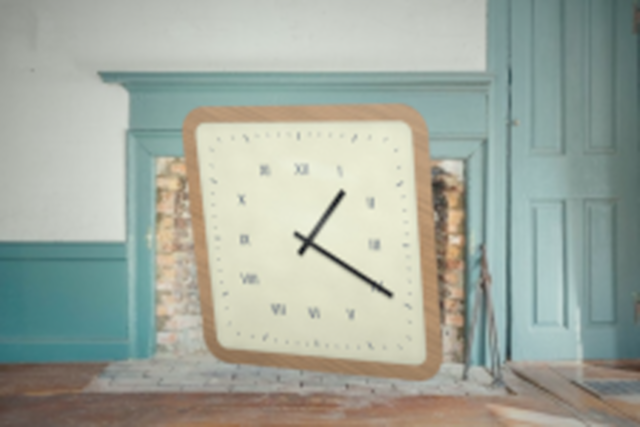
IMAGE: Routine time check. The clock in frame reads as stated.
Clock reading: 1:20
